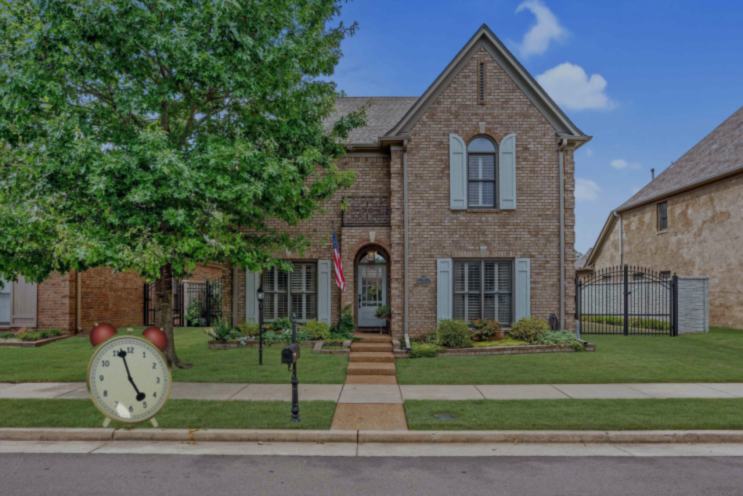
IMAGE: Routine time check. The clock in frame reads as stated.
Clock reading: 4:57
